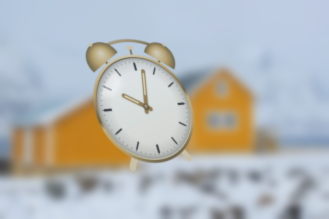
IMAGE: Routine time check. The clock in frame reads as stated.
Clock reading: 10:02
